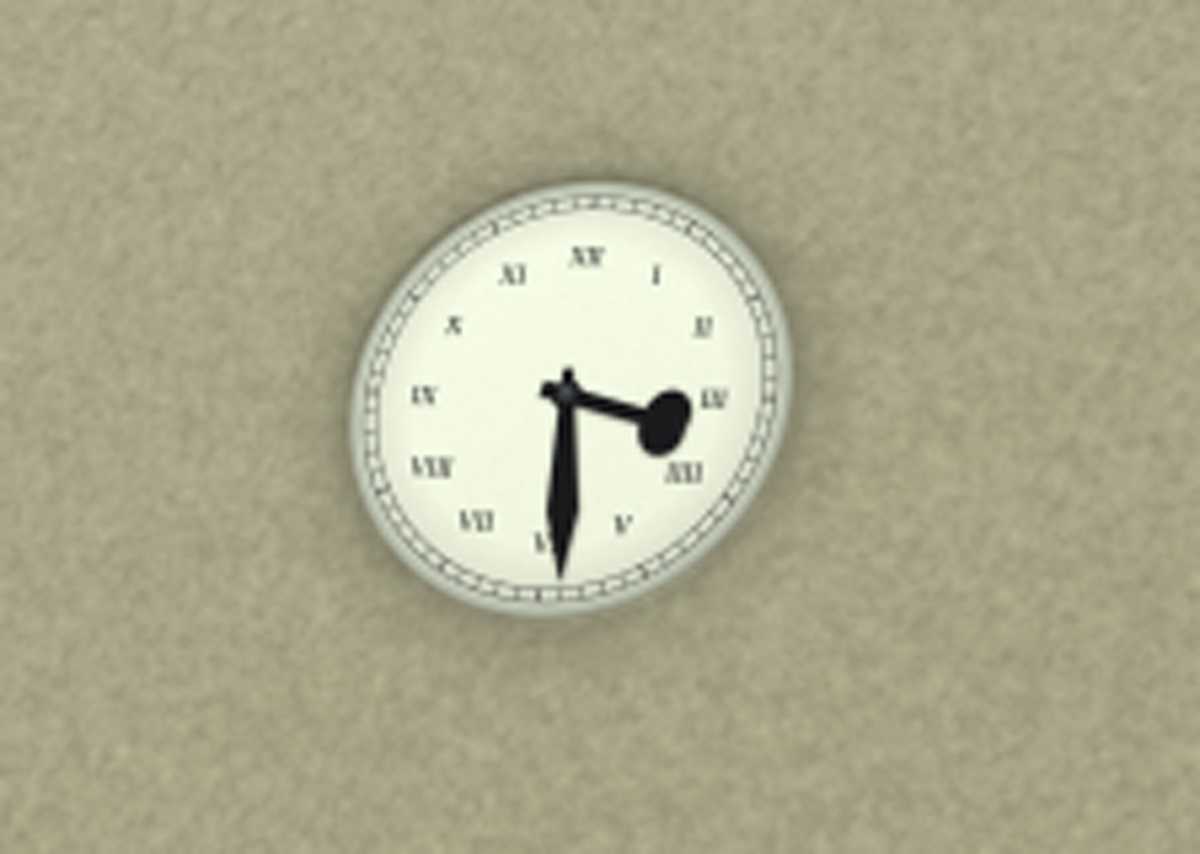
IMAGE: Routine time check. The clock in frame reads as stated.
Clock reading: 3:29
